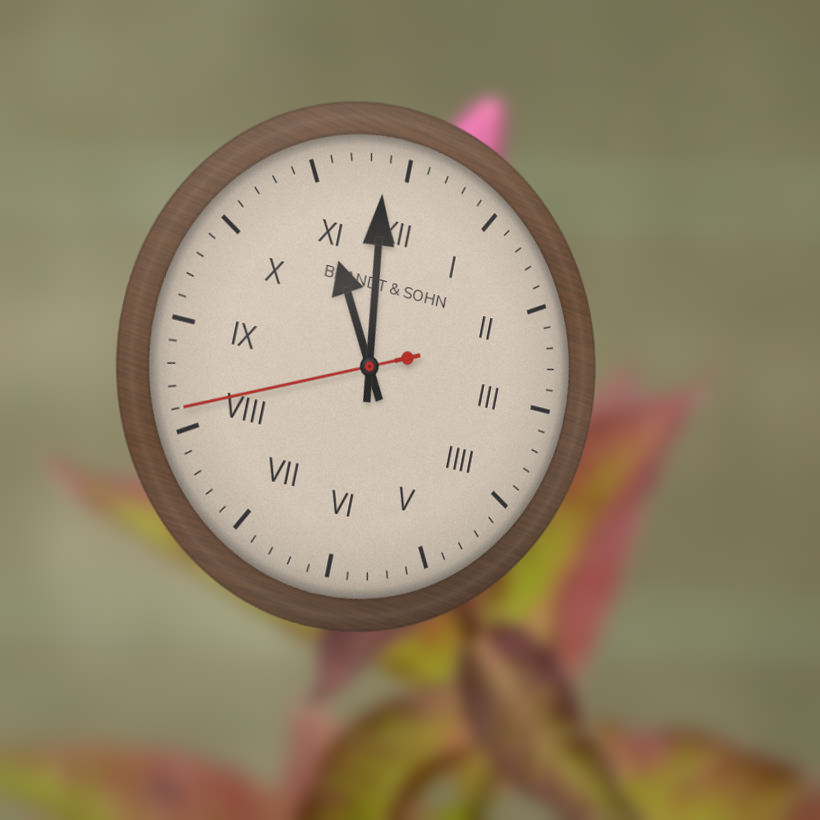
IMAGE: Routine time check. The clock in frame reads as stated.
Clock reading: 10:58:41
